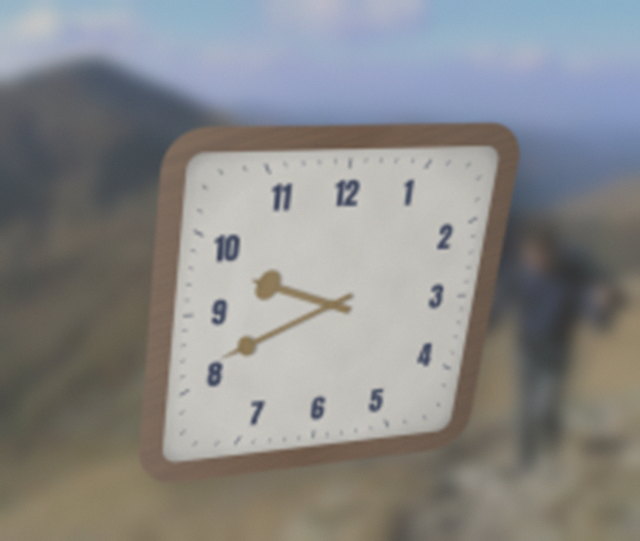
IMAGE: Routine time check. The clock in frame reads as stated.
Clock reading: 9:41
